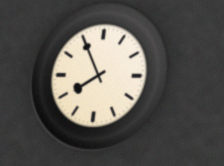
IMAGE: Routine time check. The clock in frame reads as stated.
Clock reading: 7:55
